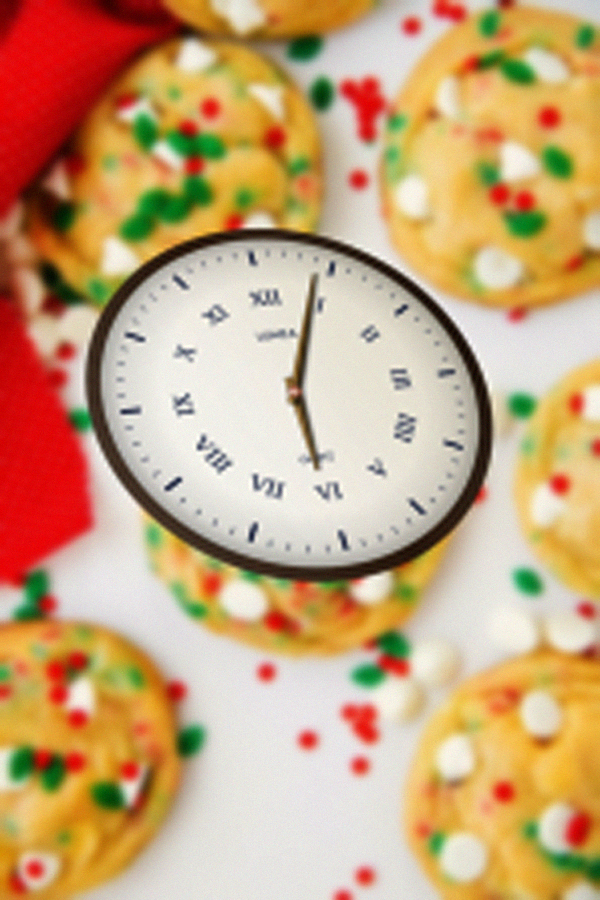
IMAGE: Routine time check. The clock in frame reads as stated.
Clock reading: 6:04
